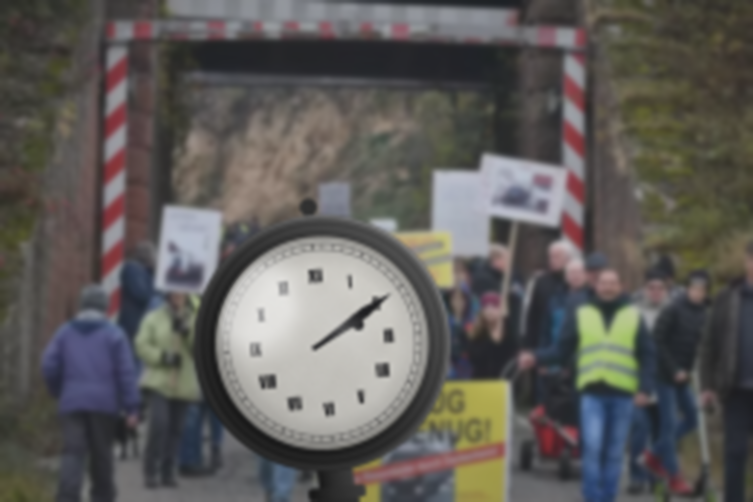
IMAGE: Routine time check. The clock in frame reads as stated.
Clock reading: 2:10
